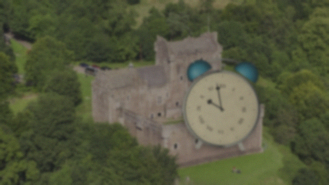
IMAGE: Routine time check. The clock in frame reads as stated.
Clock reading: 9:58
